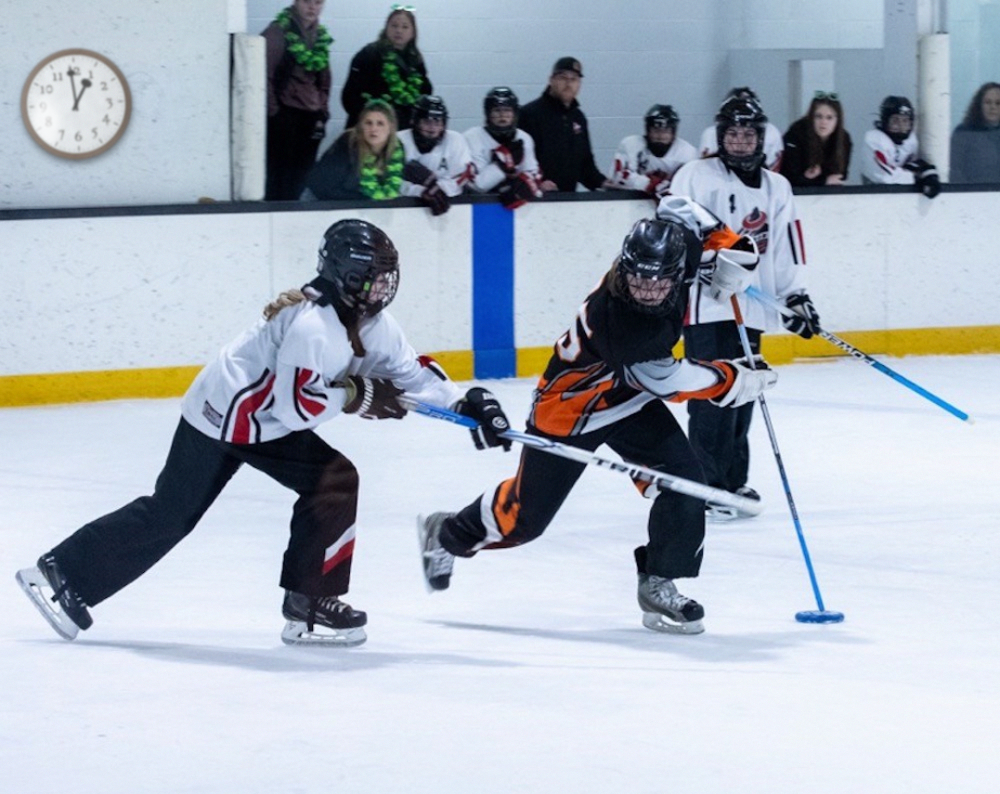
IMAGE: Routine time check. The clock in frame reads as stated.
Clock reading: 12:59
